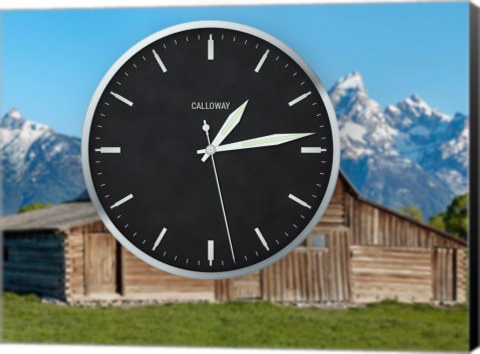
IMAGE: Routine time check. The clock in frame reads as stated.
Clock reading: 1:13:28
